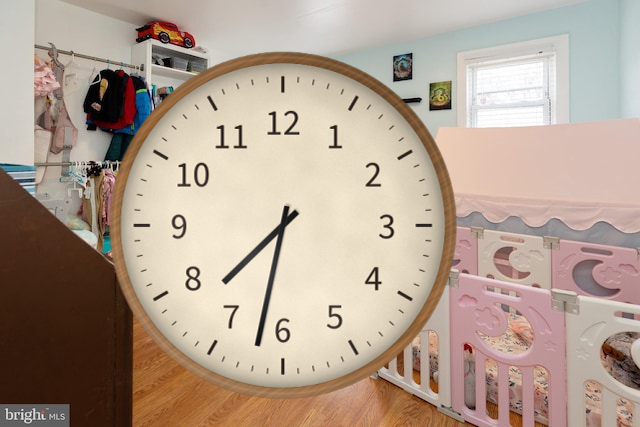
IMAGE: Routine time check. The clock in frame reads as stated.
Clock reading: 7:32
